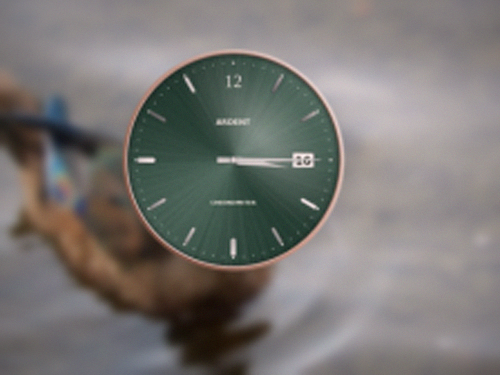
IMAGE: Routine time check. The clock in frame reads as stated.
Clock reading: 3:15
